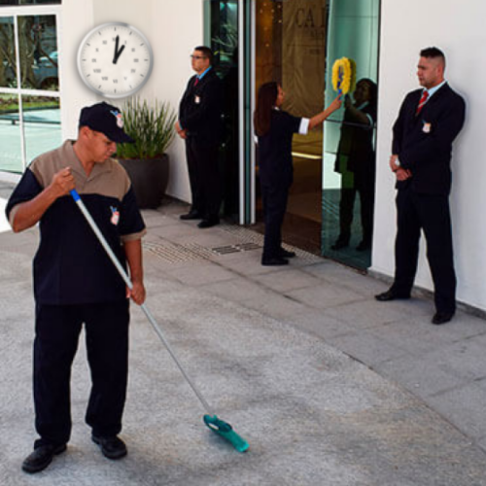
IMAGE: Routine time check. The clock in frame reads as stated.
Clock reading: 1:01
